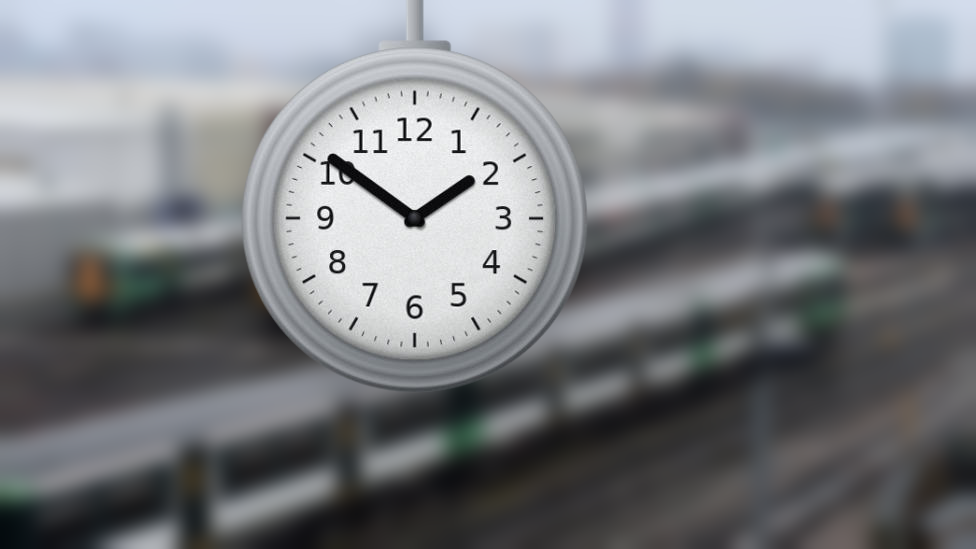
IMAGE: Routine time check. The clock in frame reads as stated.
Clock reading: 1:51
